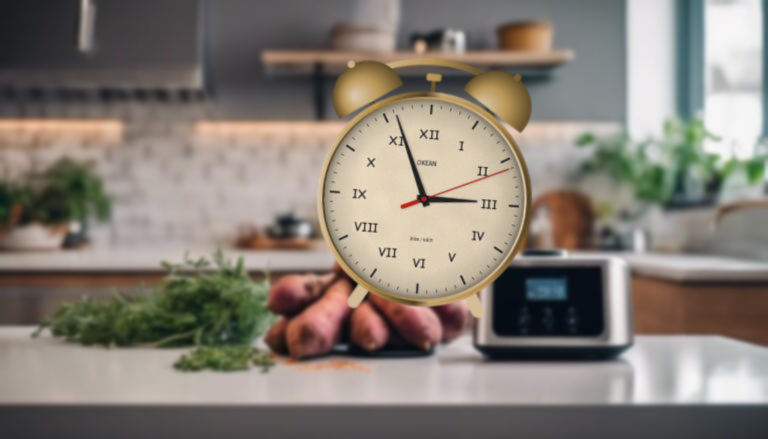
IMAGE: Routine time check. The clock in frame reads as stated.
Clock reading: 2:56:11
